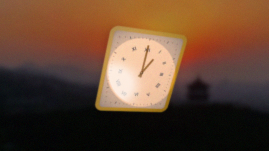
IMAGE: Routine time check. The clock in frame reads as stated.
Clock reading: 1:00
